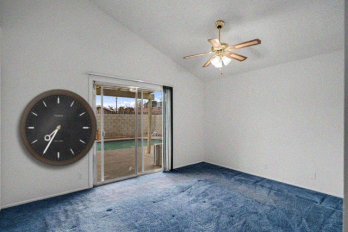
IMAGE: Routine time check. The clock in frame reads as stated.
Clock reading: 7:35
